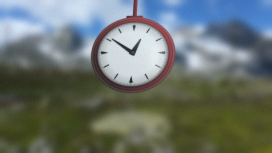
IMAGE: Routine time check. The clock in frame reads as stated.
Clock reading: 12:51
